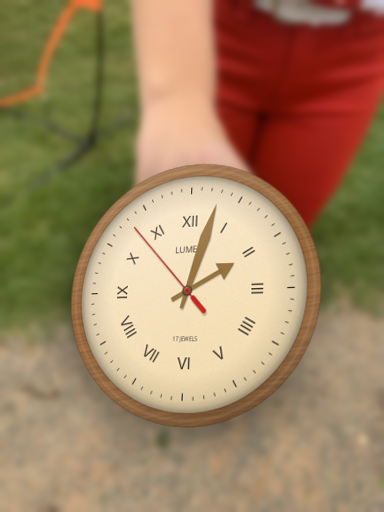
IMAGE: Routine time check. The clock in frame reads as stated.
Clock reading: 2:02:53
